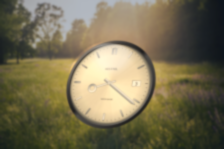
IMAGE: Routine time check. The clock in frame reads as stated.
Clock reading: 8:21
